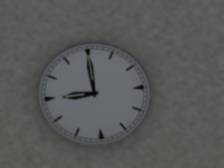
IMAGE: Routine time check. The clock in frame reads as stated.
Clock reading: 9:00
